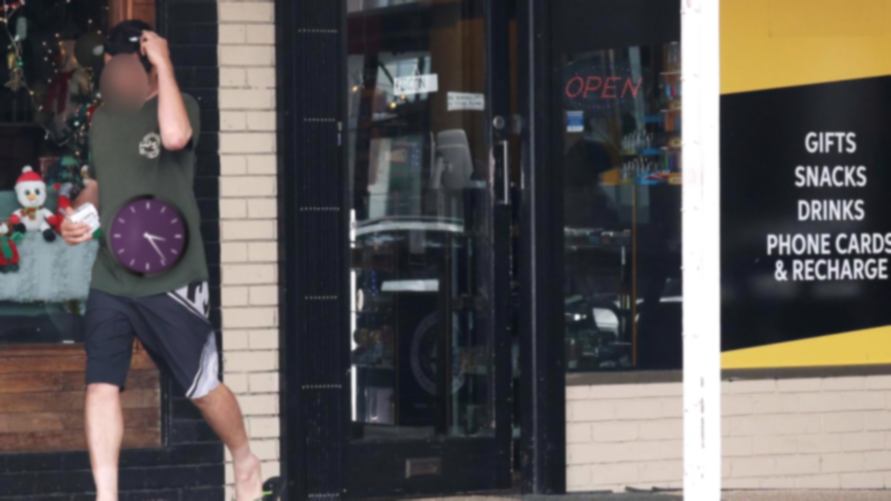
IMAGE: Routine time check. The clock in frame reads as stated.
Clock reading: 3:24
